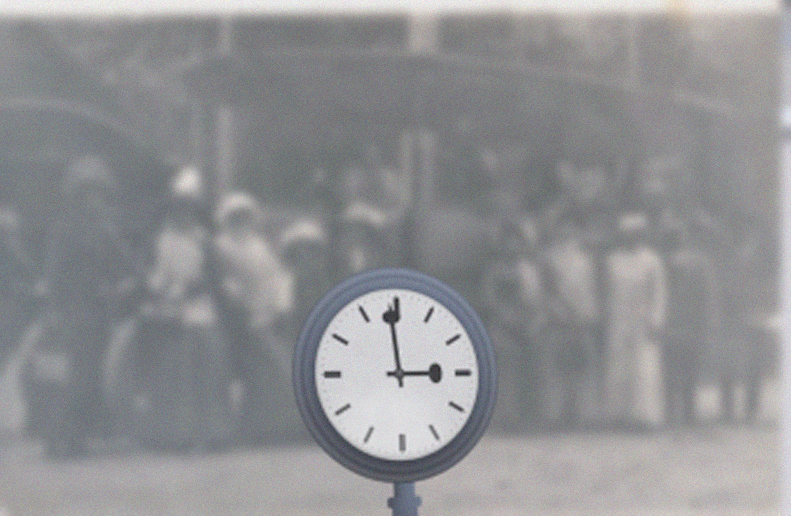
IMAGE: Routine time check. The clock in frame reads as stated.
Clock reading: 2:59
